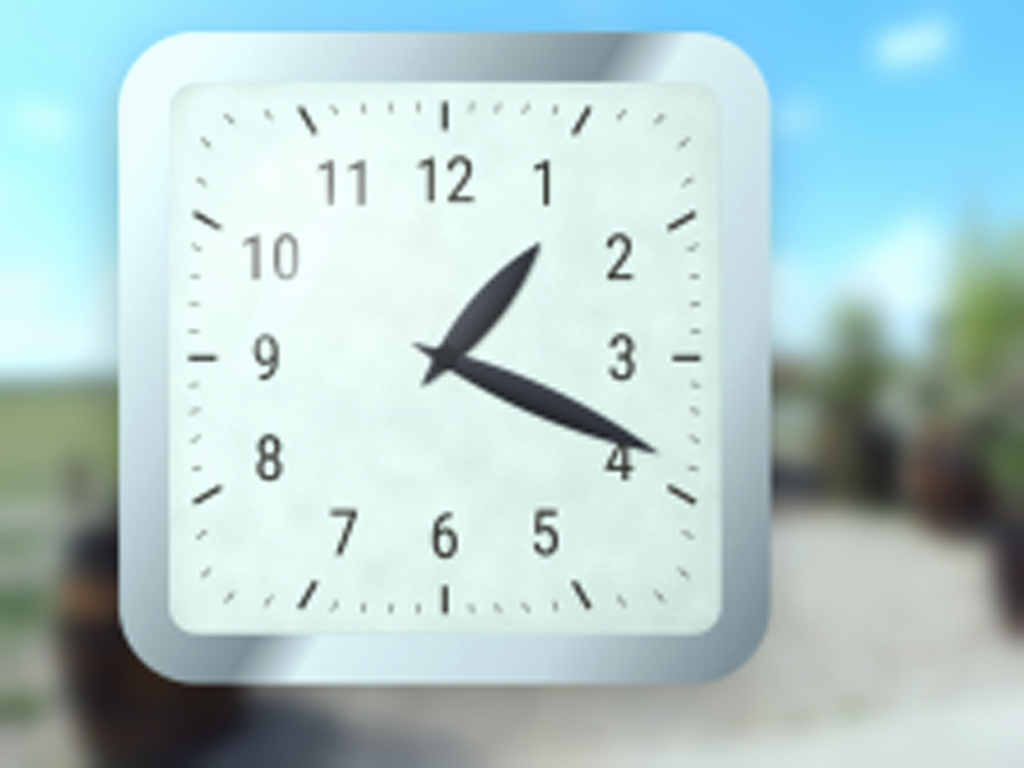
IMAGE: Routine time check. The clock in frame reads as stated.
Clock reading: 1:19
